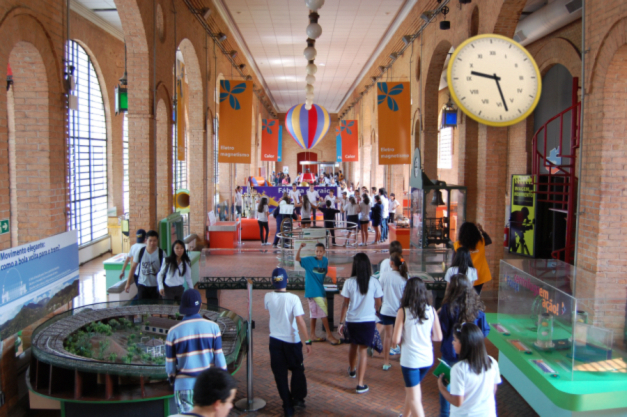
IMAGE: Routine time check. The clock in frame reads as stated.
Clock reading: 9:28
